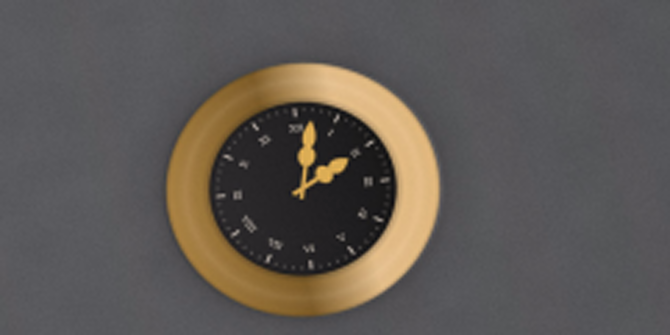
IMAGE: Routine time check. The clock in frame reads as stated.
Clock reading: 2:02
